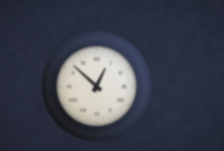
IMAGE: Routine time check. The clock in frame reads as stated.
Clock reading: 12:52
